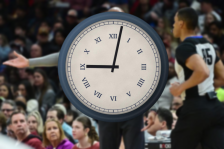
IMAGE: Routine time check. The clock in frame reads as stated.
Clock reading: 9:02
